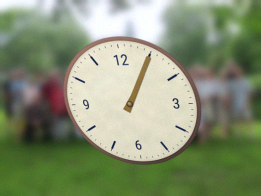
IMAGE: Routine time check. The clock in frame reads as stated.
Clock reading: 1:05
